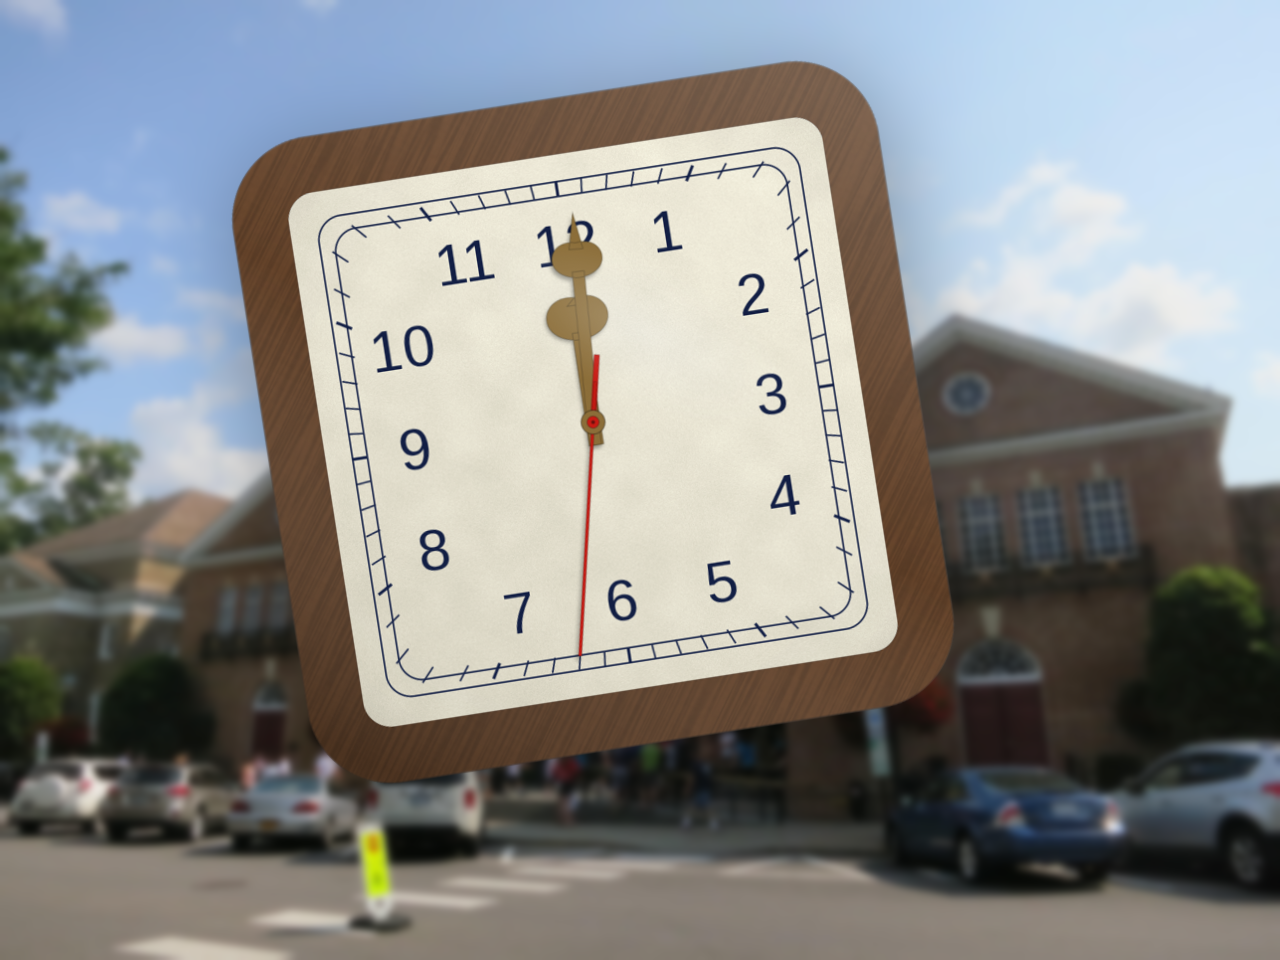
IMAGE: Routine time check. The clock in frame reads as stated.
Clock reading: 12:00:32
